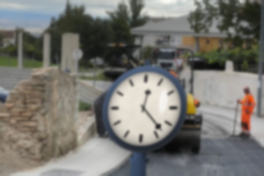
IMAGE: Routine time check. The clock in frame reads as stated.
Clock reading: 12:23
